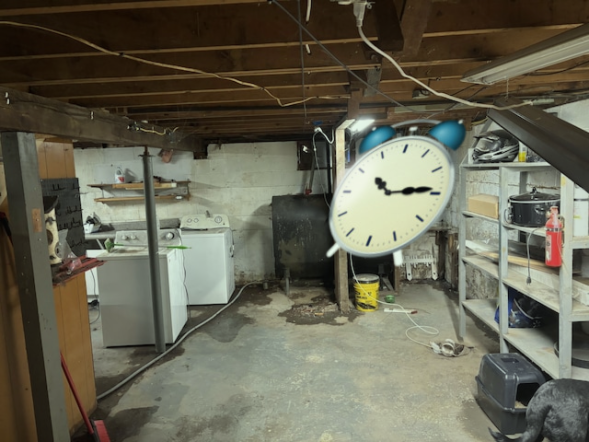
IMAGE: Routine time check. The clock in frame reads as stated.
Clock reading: 10:14
